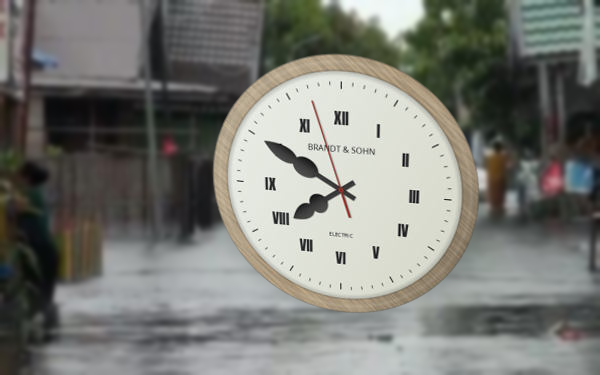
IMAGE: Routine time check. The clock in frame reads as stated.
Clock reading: 7:49:57
